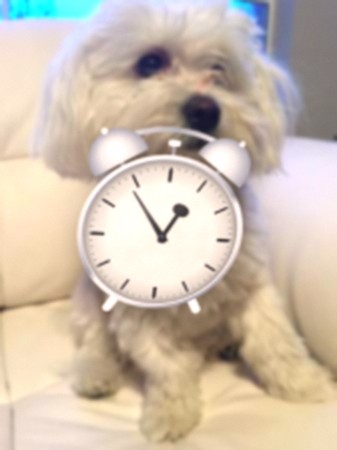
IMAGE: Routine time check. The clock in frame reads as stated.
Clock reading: 12:54
